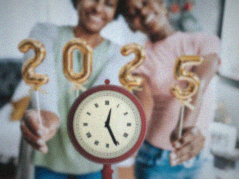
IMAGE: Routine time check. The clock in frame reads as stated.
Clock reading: 12:26
